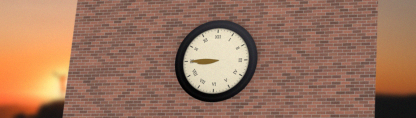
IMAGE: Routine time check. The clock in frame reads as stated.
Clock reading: 8:45
